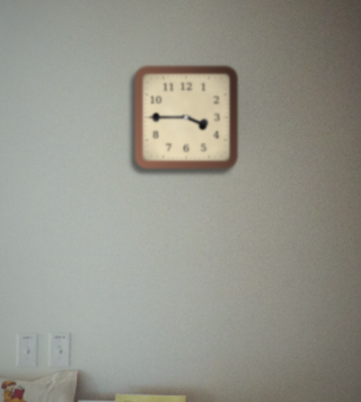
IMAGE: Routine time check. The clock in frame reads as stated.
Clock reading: 3:45
